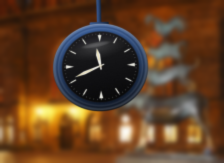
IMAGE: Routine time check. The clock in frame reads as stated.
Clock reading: 11:41
